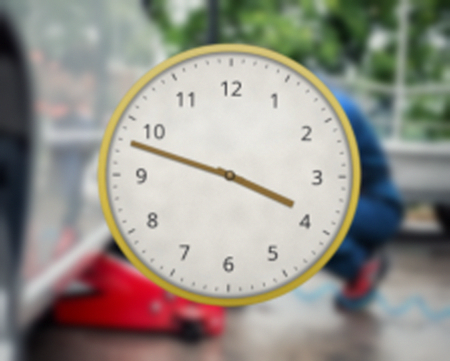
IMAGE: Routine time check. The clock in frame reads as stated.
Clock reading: 3:48
